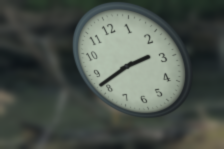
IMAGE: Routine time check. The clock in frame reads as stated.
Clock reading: 2:42
